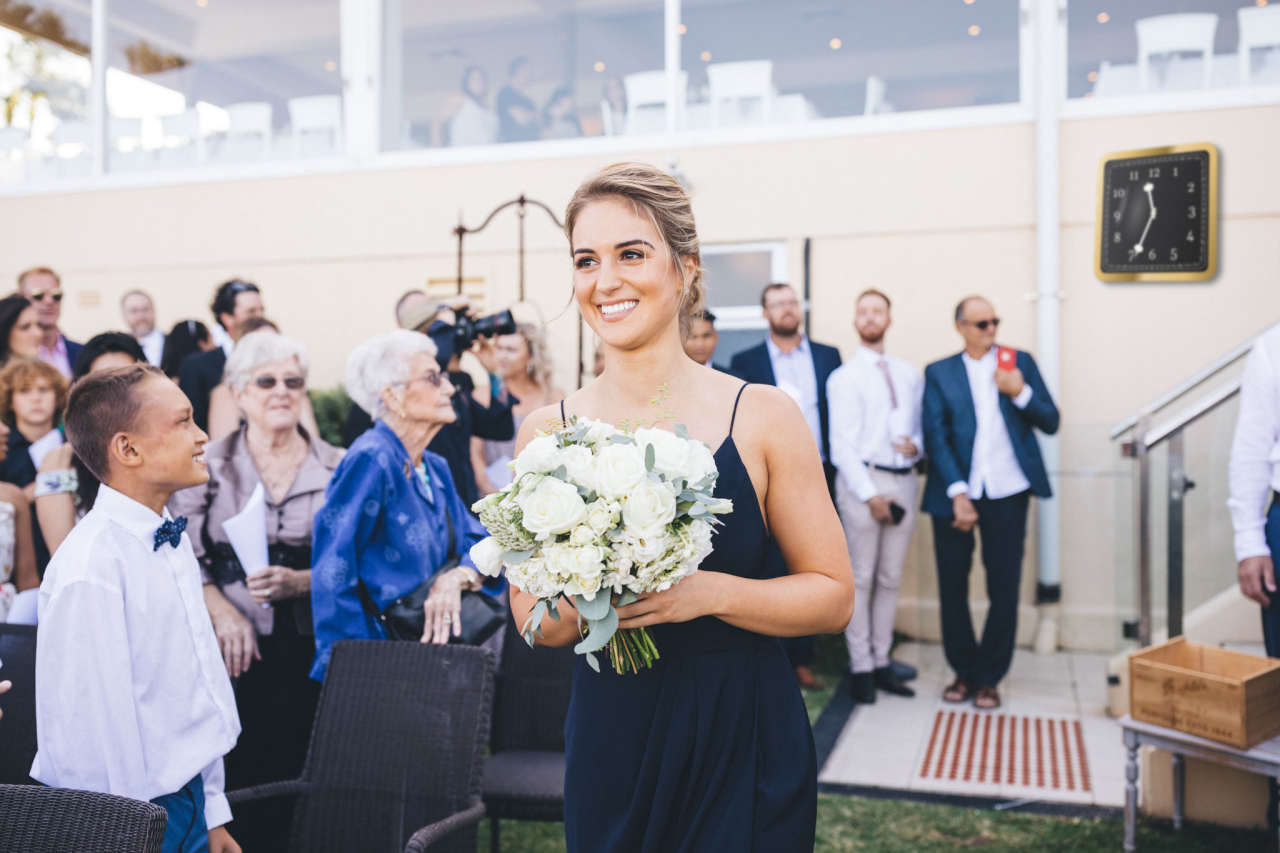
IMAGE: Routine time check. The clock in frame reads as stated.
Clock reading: 11:34
